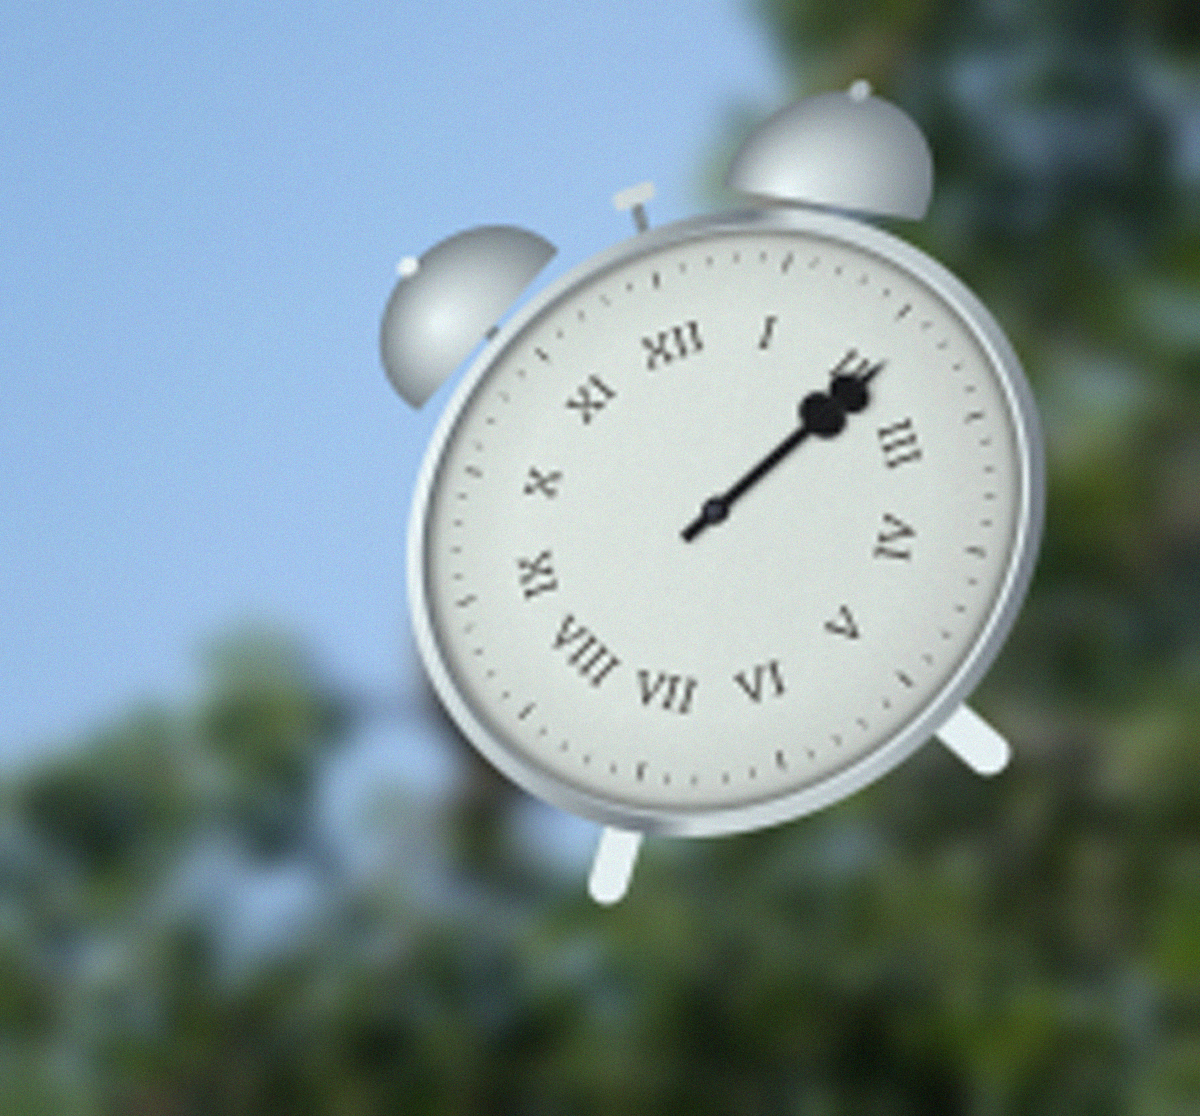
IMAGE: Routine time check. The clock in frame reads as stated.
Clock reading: 2:11
